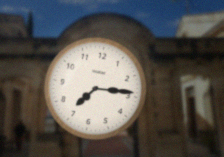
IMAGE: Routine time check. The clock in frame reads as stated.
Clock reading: 7:14
